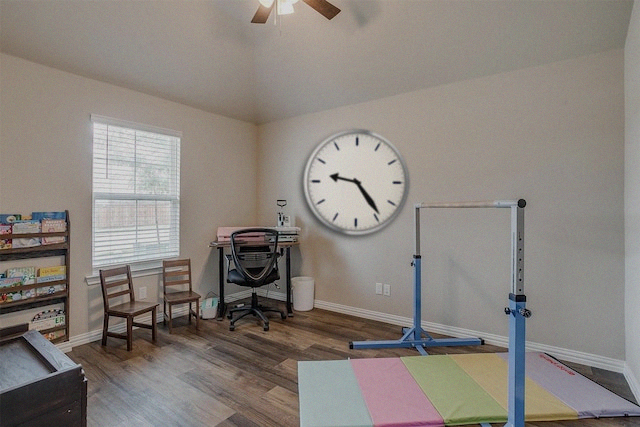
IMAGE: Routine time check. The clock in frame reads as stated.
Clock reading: 9:24
